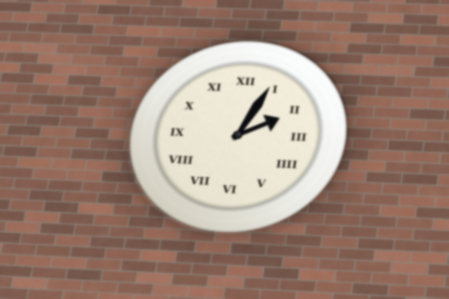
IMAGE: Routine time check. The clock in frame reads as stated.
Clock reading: 2:04
